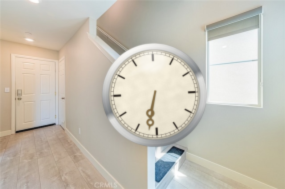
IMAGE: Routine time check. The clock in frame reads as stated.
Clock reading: 6:32
